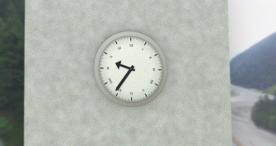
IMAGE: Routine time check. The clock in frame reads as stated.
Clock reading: 9:36
